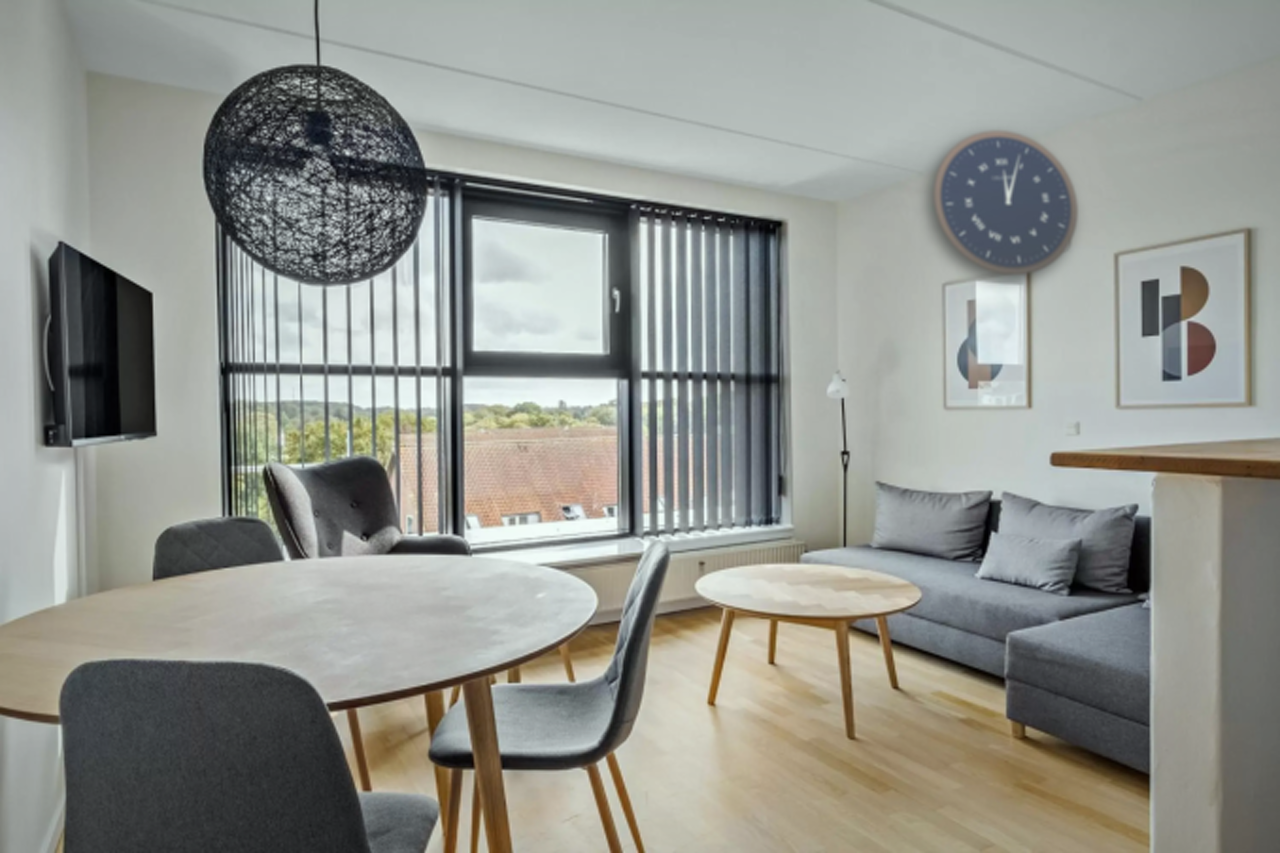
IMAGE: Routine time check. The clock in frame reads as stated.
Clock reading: 12:04
